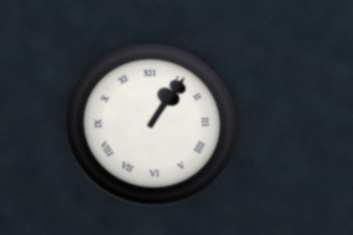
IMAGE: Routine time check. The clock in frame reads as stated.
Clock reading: 1:06
